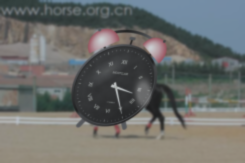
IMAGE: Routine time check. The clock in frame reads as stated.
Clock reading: 3:25
